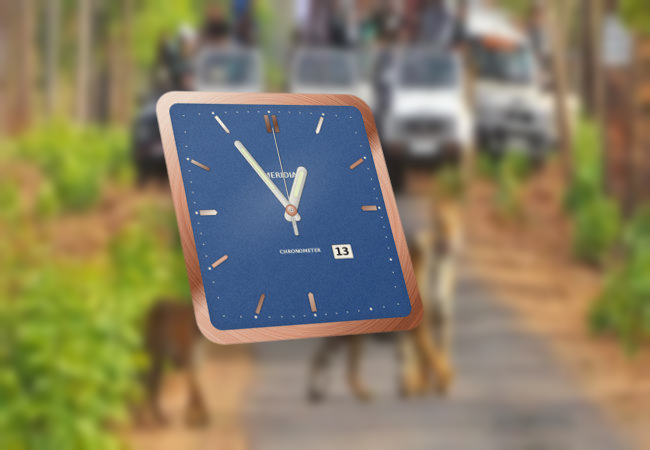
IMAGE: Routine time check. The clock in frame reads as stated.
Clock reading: 12:55:00
